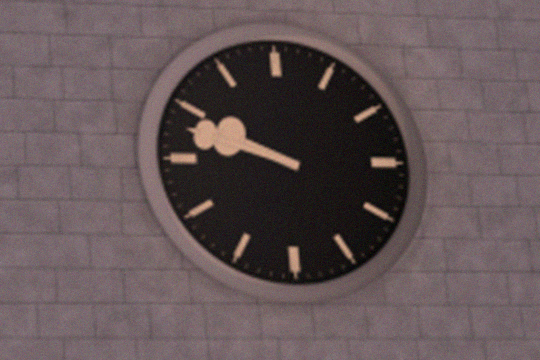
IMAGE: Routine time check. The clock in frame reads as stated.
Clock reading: 9:48
